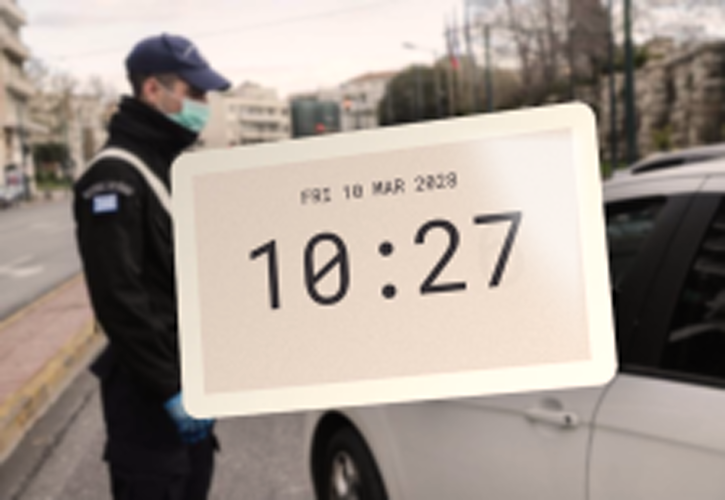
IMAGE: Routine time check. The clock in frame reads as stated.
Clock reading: 10:27
